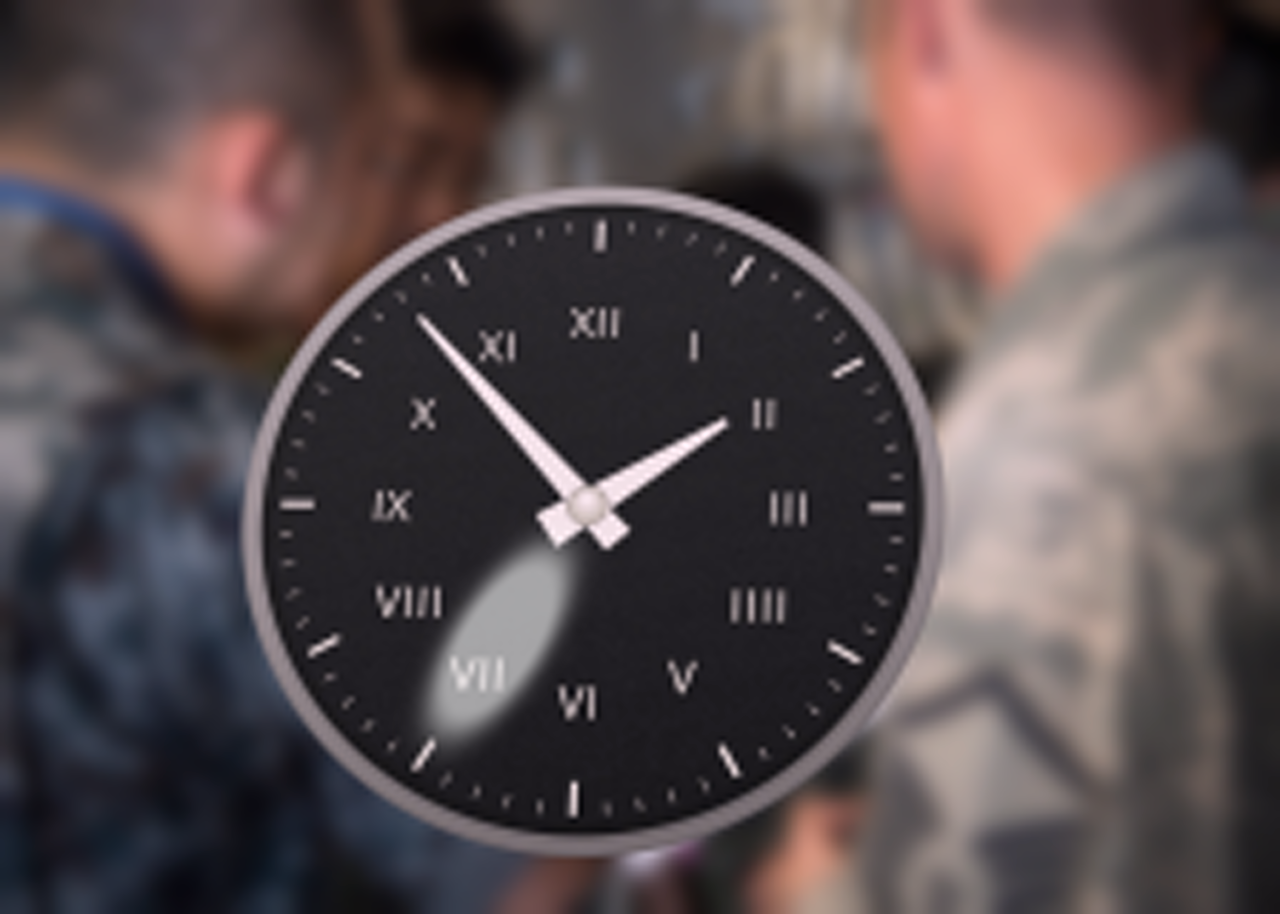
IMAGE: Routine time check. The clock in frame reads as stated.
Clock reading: 1:53
